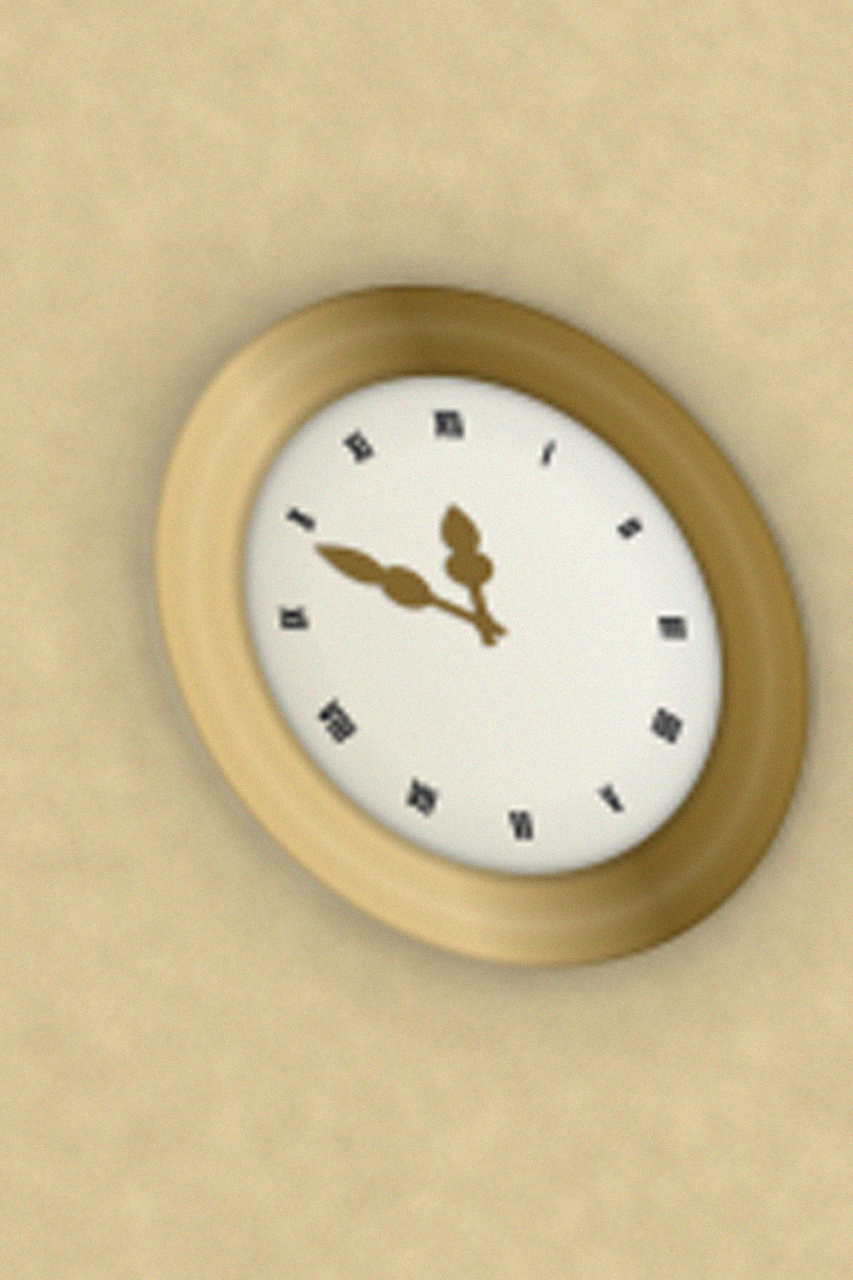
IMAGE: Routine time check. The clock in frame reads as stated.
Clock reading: 11:49
